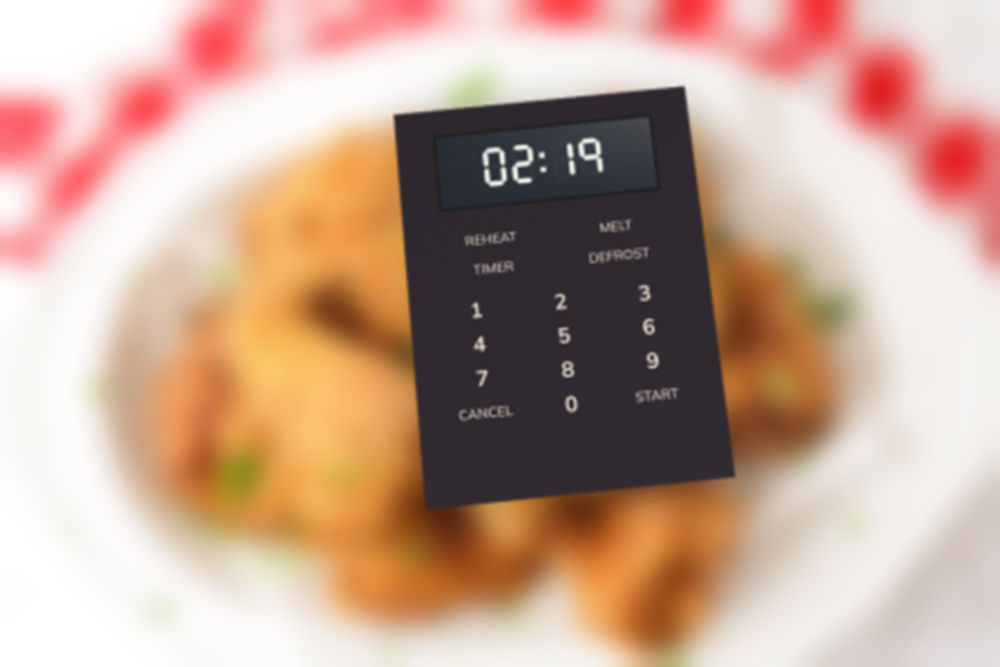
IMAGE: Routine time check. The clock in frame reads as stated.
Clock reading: 2:19
